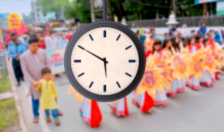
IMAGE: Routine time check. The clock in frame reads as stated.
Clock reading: 5:50
